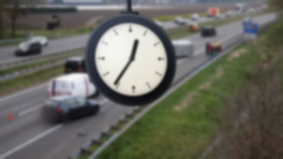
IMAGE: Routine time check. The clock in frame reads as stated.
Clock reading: 12:36
